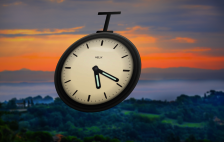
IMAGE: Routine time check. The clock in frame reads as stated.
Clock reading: 5:19
